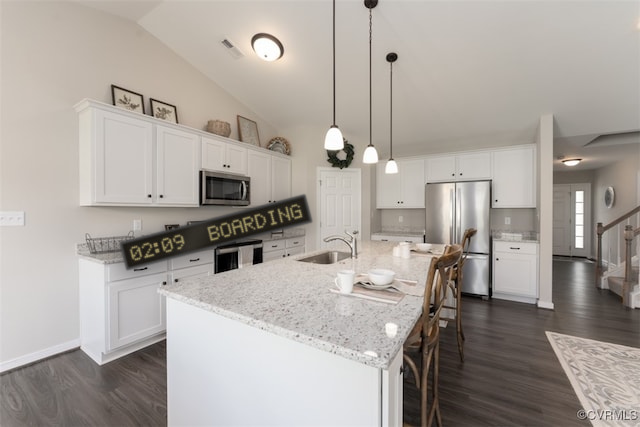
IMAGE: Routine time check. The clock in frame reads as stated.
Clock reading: 2:09
